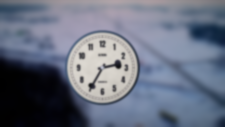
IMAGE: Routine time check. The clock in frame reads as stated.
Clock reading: 2:35
